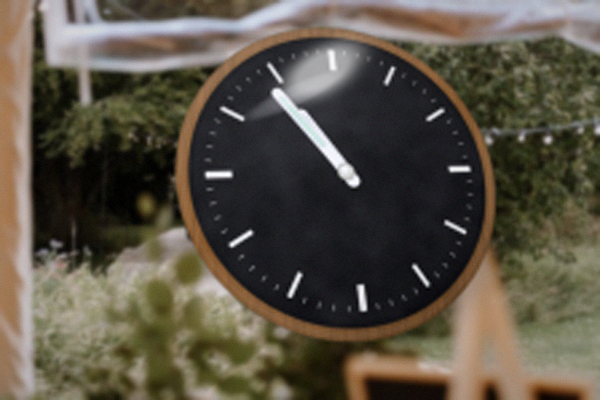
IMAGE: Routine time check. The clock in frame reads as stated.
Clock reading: 10:54
